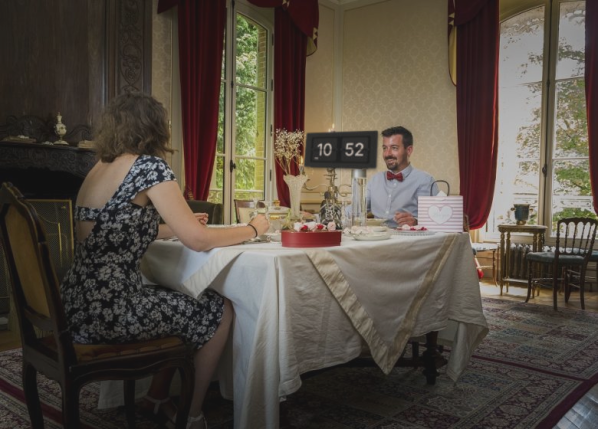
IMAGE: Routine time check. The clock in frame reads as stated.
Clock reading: 10:52
